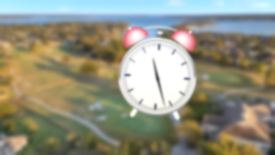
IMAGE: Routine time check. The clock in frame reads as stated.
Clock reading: 11:27
